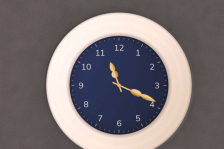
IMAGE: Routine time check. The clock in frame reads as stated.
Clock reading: 11:19
